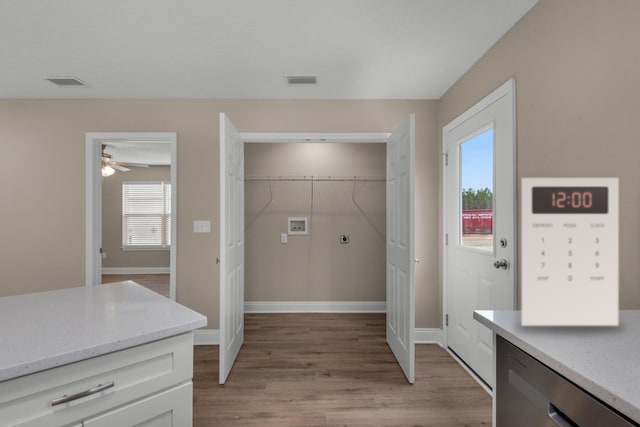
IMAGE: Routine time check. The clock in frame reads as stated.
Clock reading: 12:00
